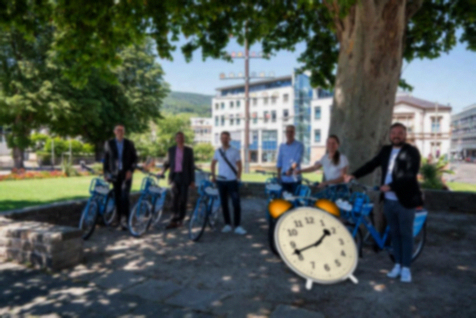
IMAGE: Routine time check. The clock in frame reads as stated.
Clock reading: 1:42
